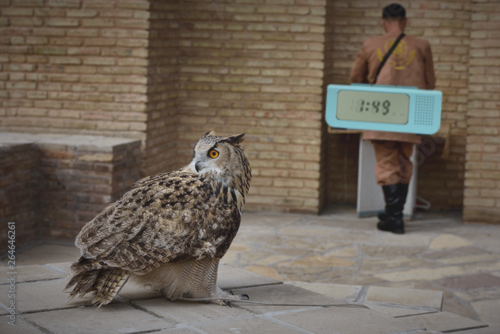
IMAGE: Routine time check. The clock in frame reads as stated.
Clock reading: 1:49
